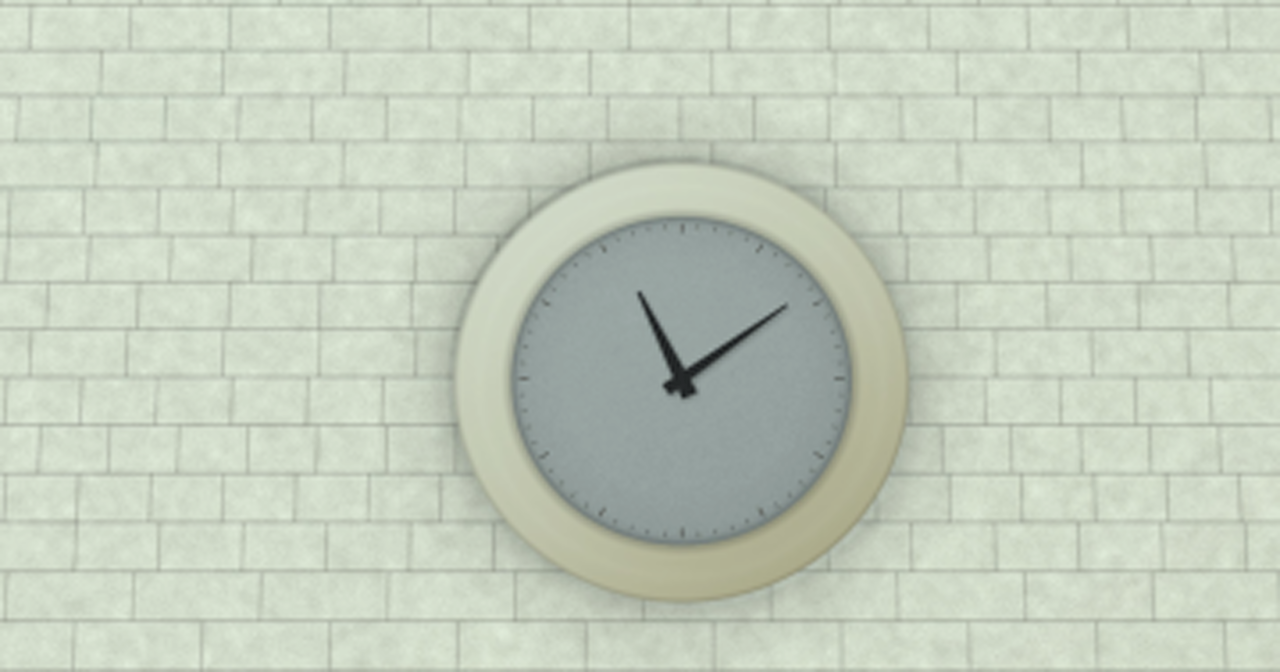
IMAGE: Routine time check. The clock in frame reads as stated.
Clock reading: 11:09
